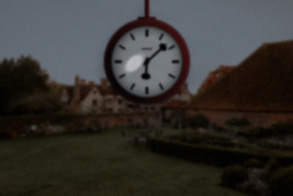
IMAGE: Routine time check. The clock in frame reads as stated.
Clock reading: 6:08
